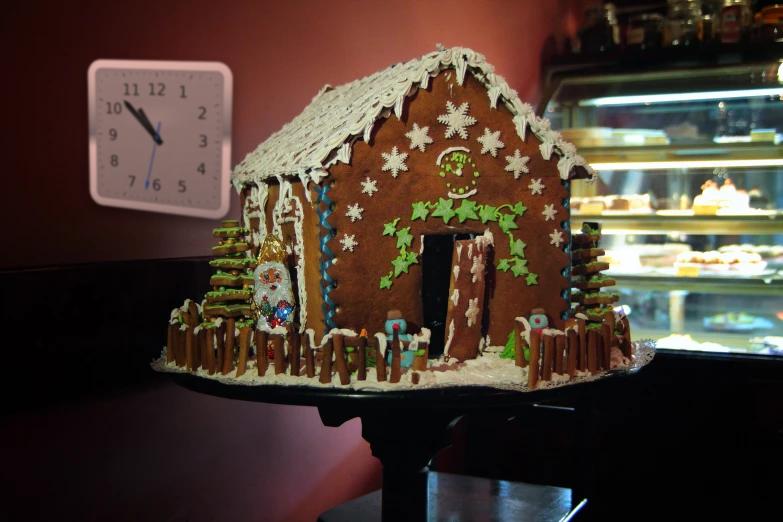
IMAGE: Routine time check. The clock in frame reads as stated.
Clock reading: 10:52:32
